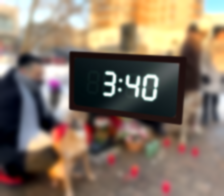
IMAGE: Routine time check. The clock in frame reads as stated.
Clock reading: 3:40
